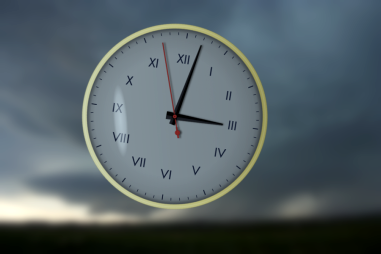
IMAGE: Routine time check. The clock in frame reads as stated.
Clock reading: 3:01:57
